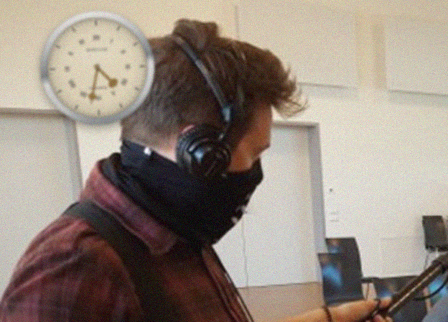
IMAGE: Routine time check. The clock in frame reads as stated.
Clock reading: 4:32
